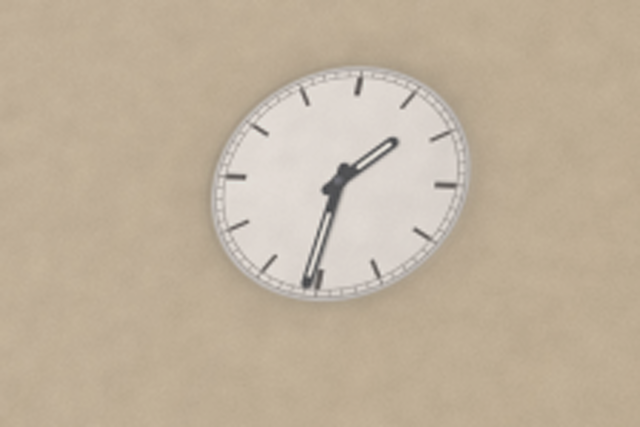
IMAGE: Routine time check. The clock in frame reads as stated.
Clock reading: 1:31
